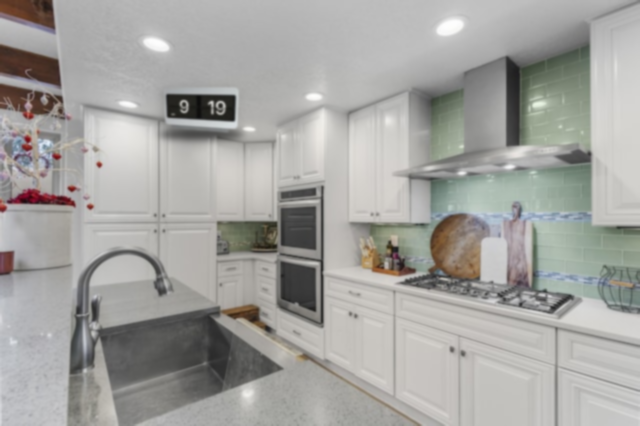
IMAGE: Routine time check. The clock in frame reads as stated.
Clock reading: 9:19
